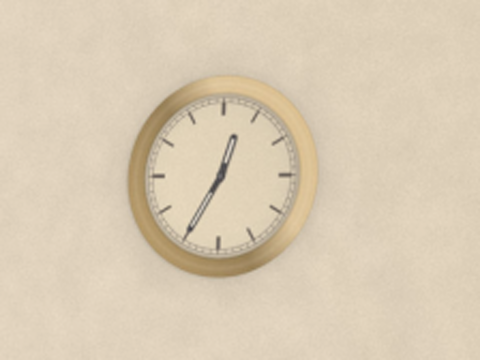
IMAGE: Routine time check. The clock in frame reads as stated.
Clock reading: 12:35
